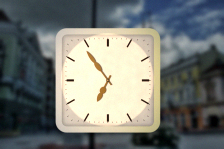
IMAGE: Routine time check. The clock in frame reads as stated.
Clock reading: 6:54
